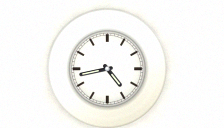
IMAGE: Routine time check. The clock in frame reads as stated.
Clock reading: 4:43
